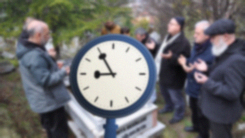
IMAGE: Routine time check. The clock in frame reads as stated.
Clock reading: 8:55
